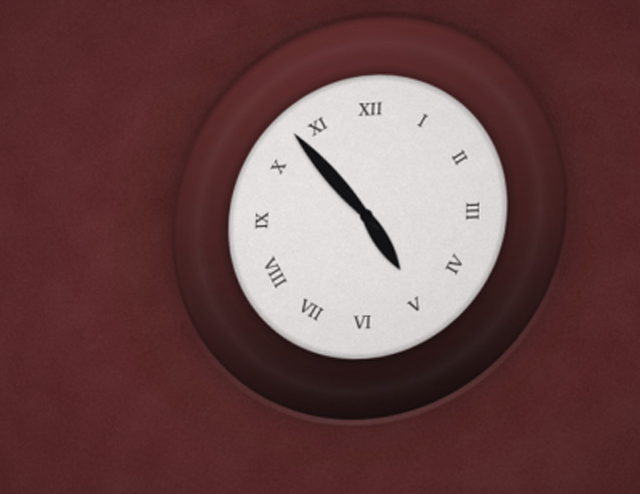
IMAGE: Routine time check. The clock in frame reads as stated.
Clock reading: 4:53
